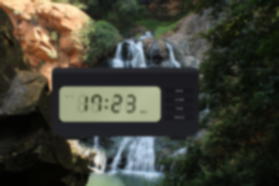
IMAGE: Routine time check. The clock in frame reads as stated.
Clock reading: 17:23
